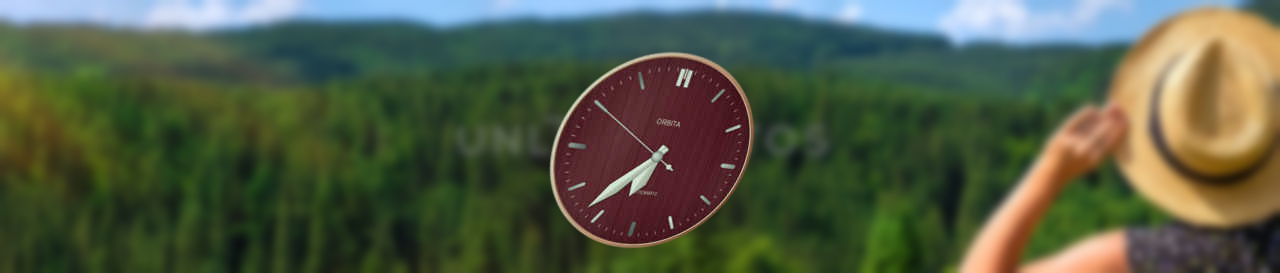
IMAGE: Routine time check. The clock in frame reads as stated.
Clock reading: 6:36:50
